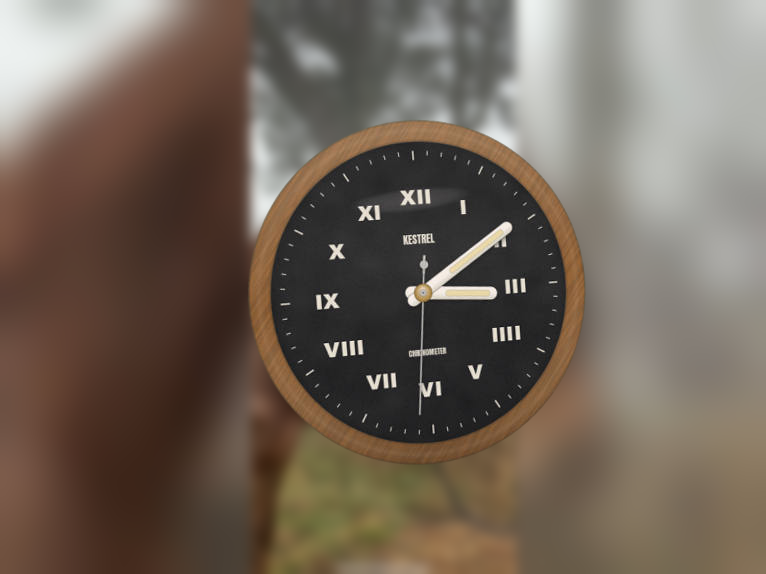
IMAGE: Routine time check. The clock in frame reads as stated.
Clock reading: 3:09:31
